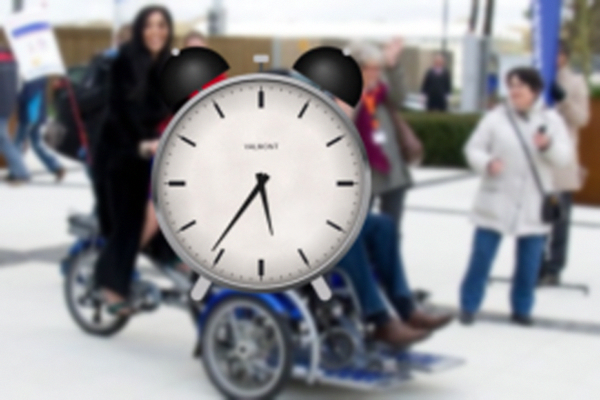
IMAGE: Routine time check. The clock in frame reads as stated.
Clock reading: 5:36
